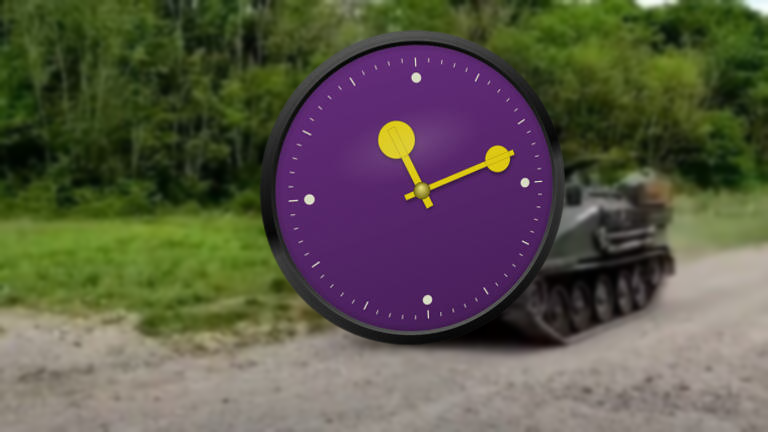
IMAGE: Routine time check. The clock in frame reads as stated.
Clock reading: 11:12
